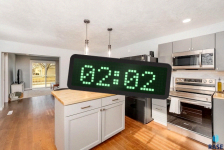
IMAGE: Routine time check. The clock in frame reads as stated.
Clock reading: 2:02
